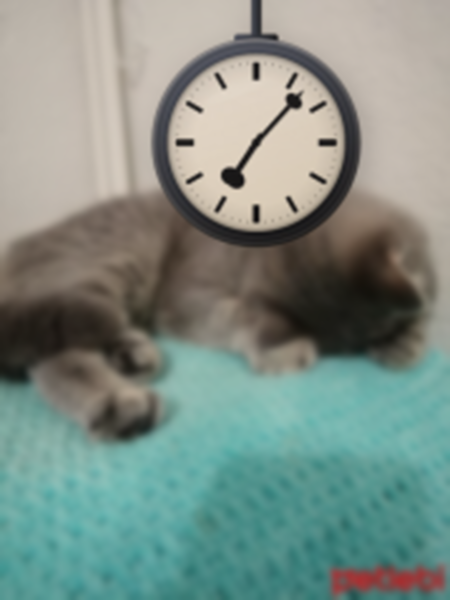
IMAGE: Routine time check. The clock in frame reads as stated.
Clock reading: 7:07
